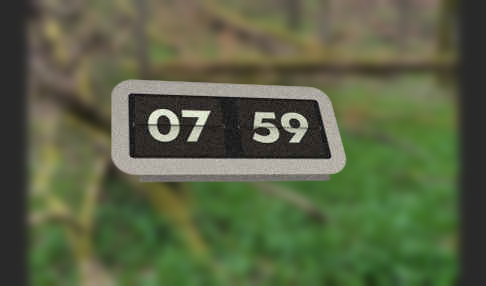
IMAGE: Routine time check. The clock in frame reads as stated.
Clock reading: 7:59
